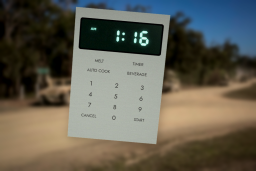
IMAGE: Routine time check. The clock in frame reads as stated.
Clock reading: 1:16
